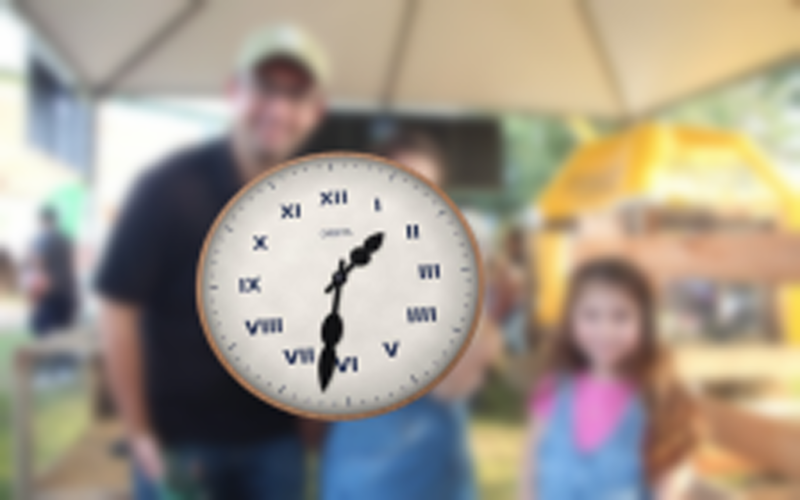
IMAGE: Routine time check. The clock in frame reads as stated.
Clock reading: 1:32
